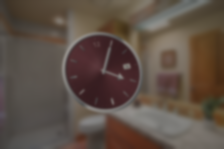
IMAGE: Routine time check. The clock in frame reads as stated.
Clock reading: 4:05
